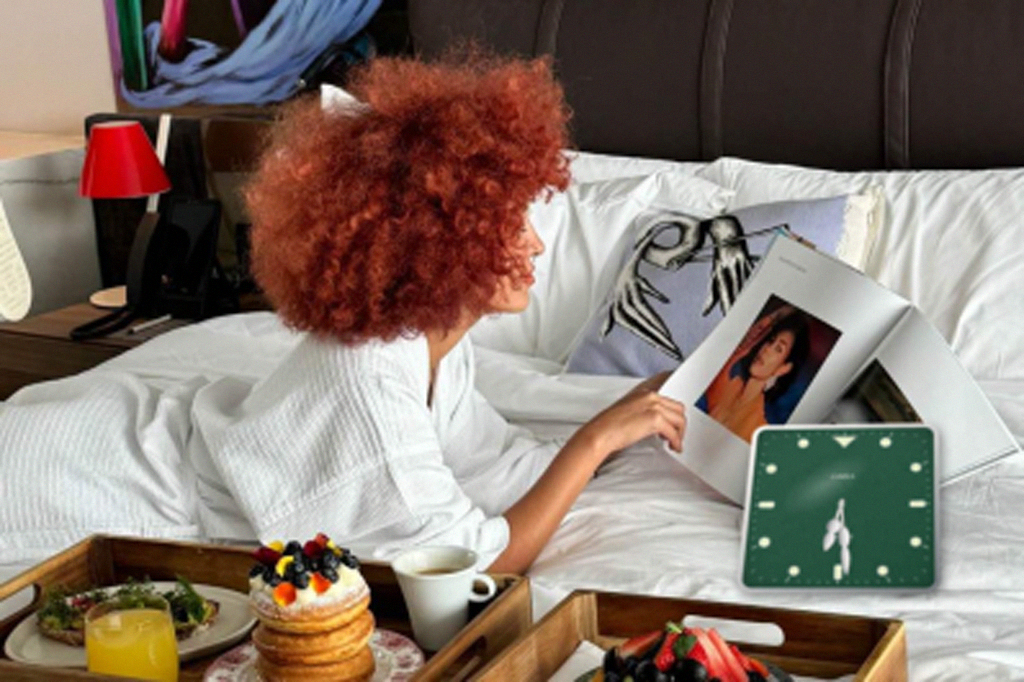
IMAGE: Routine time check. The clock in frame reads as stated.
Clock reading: 6:29
